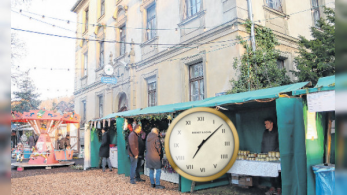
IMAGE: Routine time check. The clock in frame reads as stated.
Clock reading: 7:08
